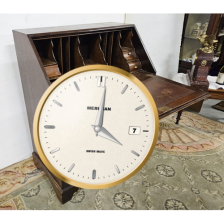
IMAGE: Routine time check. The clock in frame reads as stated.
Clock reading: 4:01
